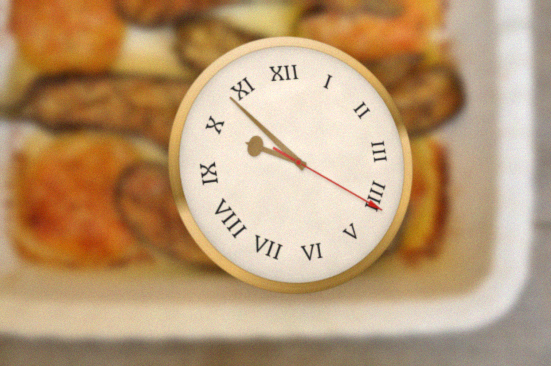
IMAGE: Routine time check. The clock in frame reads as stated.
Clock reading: 9:53:21
